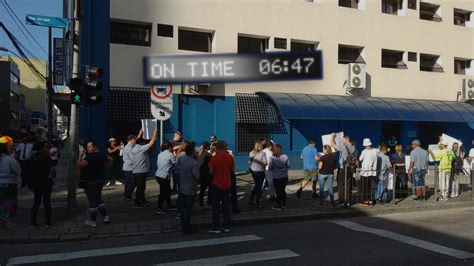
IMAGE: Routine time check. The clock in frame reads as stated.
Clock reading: 6:47
